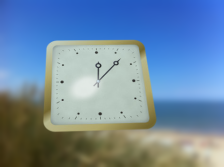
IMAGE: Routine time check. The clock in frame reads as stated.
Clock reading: 12:07
